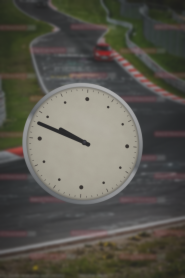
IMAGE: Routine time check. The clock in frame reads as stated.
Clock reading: 9:48
